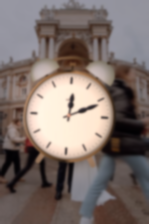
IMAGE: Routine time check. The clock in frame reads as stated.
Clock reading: 12:11
